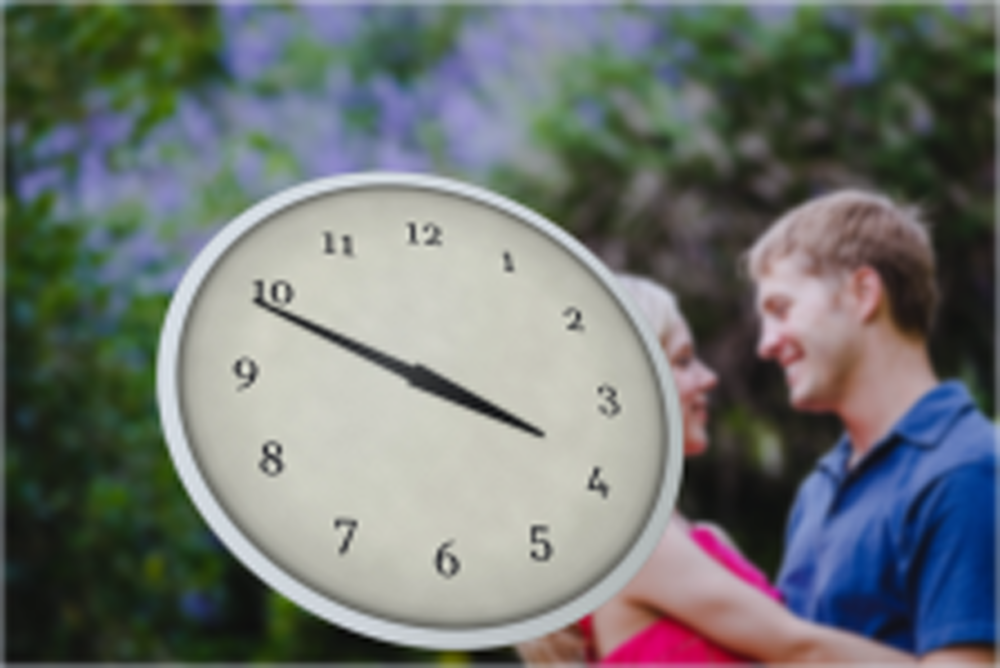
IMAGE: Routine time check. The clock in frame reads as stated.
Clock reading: 3:49
